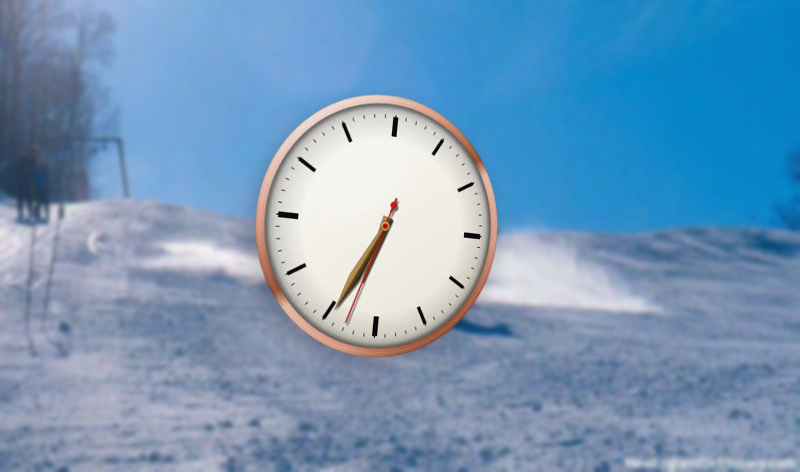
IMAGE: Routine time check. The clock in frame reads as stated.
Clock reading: 6:34:33
